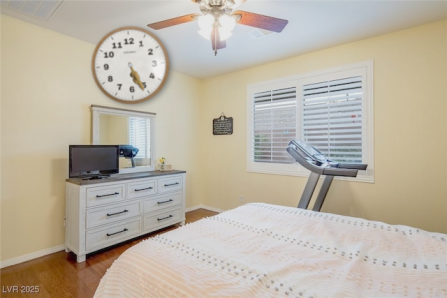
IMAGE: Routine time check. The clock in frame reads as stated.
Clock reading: 5:26
